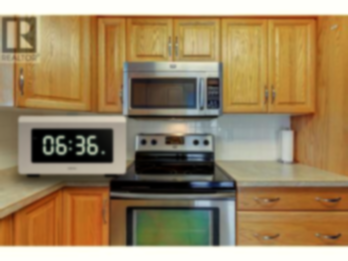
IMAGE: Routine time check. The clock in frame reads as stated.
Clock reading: 6:36
